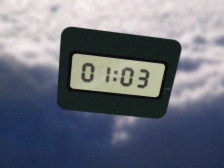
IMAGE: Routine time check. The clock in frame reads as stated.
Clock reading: 1:03
